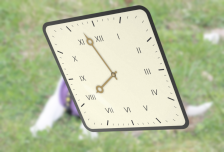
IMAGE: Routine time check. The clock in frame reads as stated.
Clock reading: 7:57
